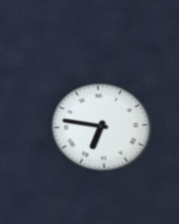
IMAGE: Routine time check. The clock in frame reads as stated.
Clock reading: 6:47
